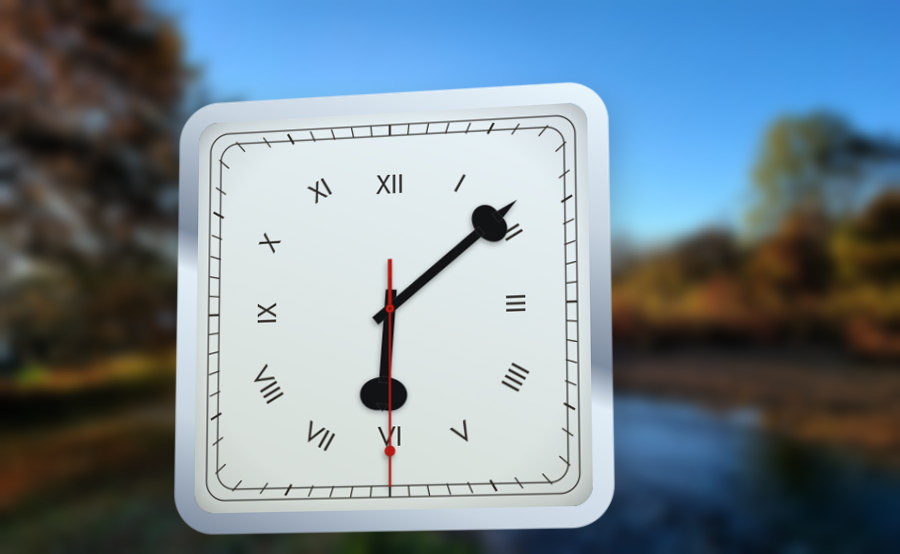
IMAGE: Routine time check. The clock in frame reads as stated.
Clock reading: 6:08:30
